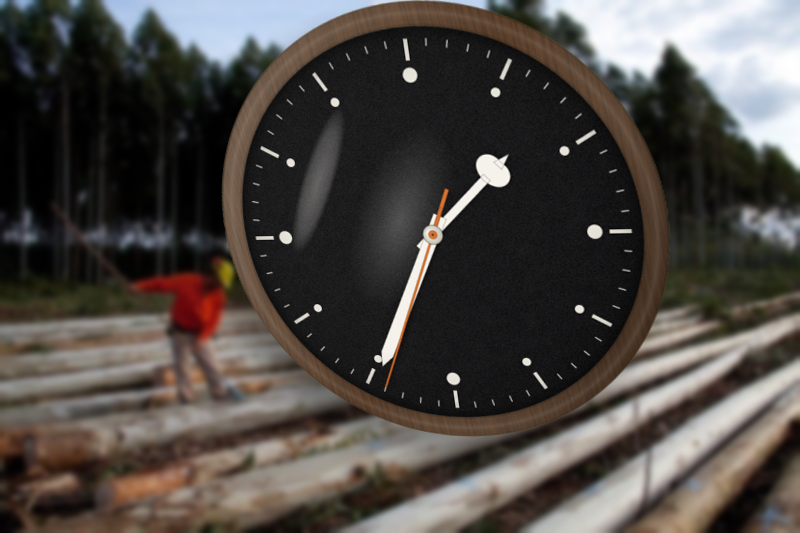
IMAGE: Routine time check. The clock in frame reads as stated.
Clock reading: 1:34:34
